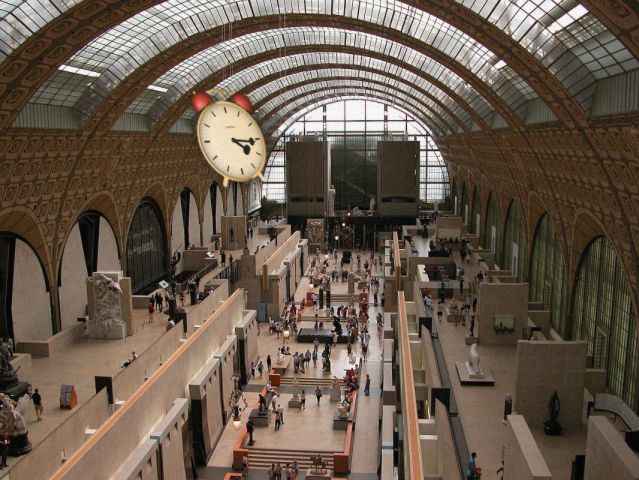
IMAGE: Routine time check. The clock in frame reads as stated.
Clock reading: 4:16
